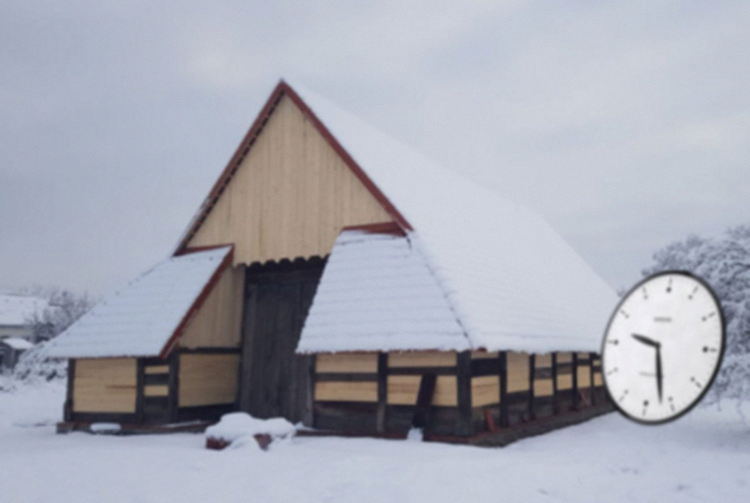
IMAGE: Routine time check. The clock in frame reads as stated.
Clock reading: 9:27
